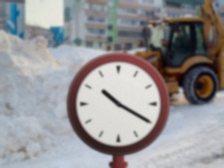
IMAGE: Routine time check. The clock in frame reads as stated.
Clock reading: 10:20
